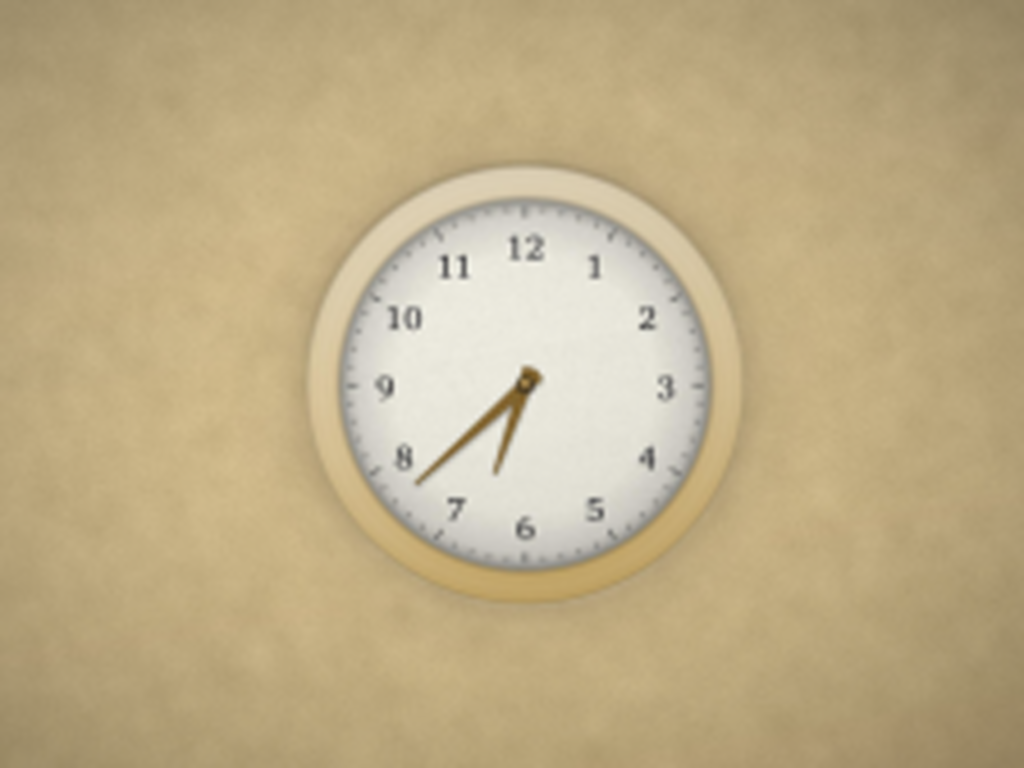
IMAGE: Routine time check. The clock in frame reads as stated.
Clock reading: 6:38
